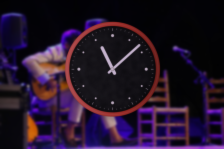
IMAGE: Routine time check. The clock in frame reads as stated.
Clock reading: 11:08
